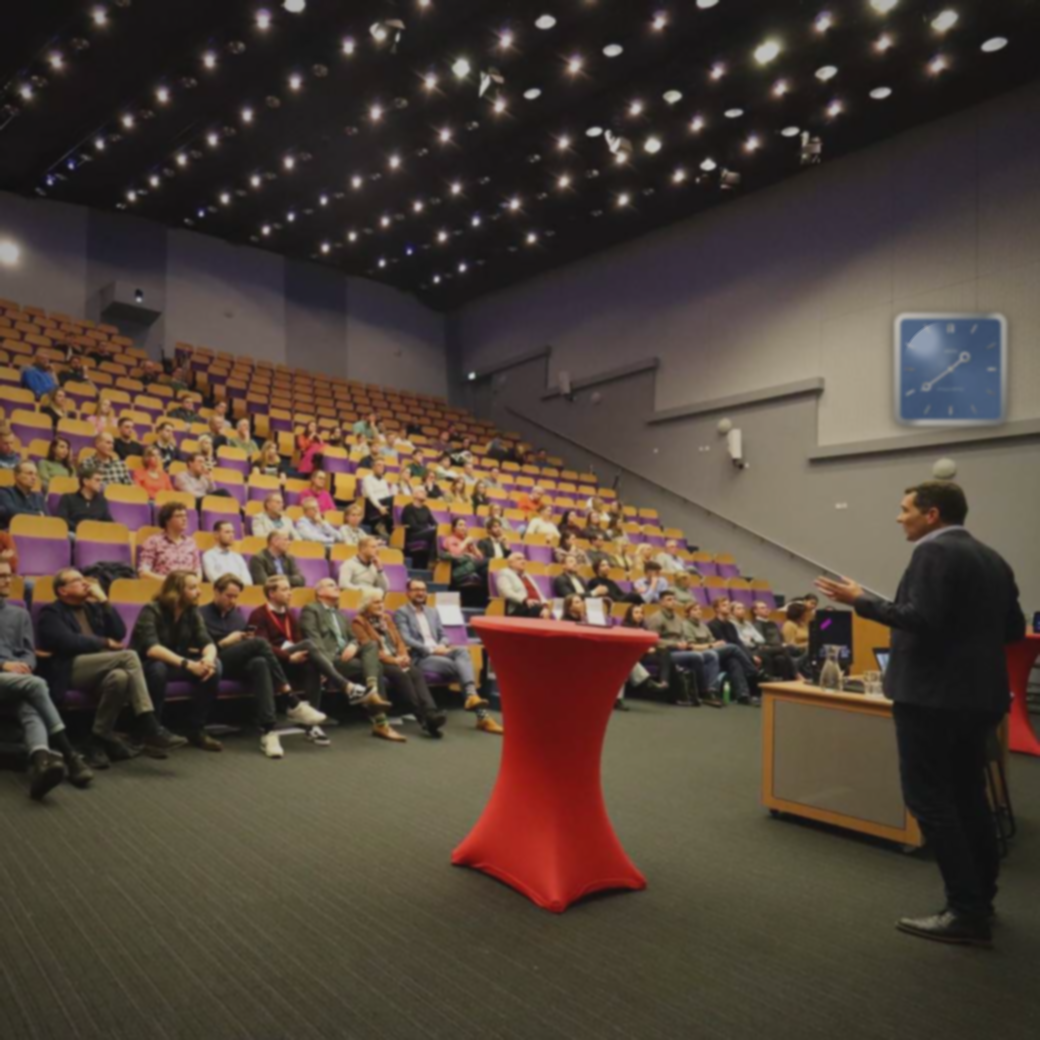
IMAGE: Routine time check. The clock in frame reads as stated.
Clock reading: 1:39
